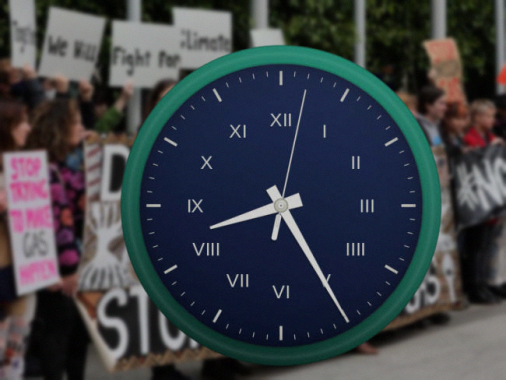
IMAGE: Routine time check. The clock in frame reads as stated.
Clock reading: 8:25:02
